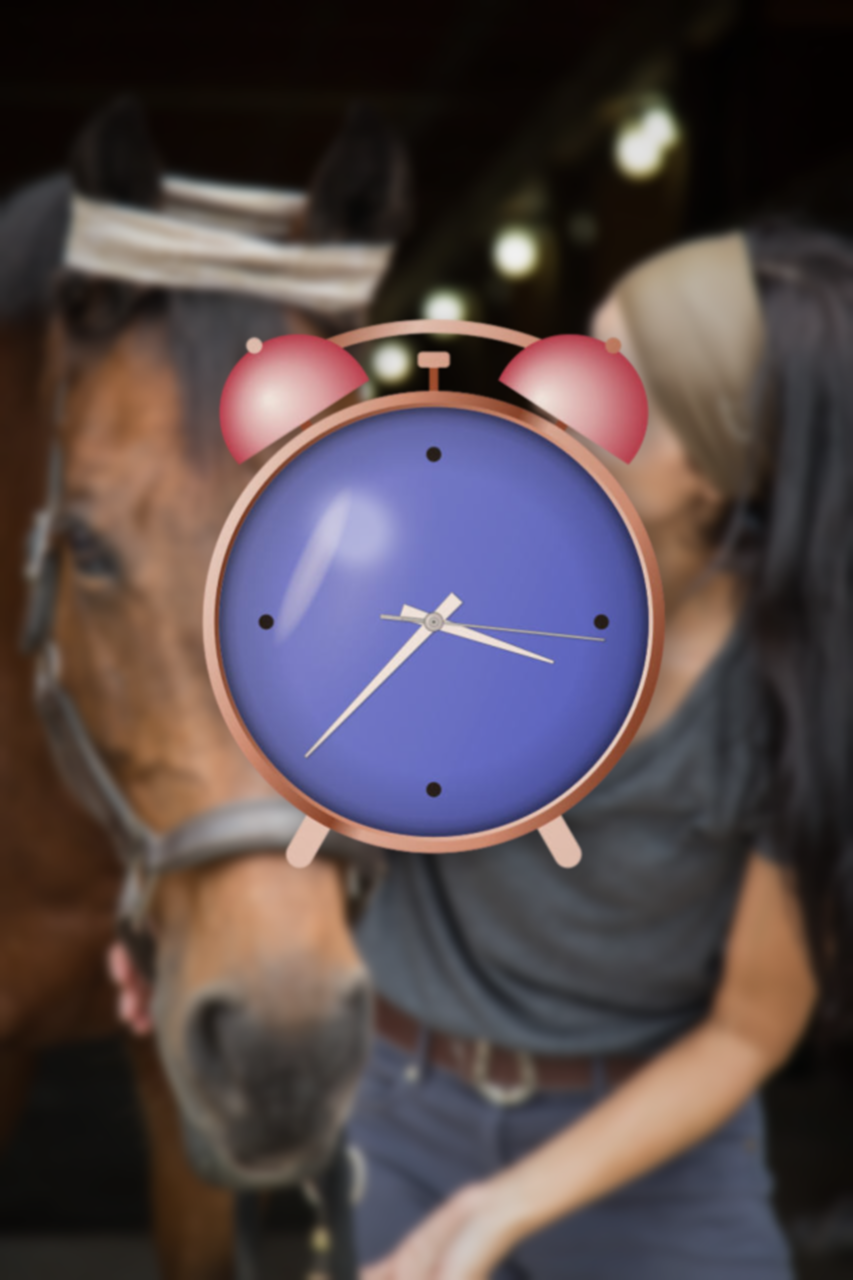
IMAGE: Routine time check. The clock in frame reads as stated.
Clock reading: 3:37:16
